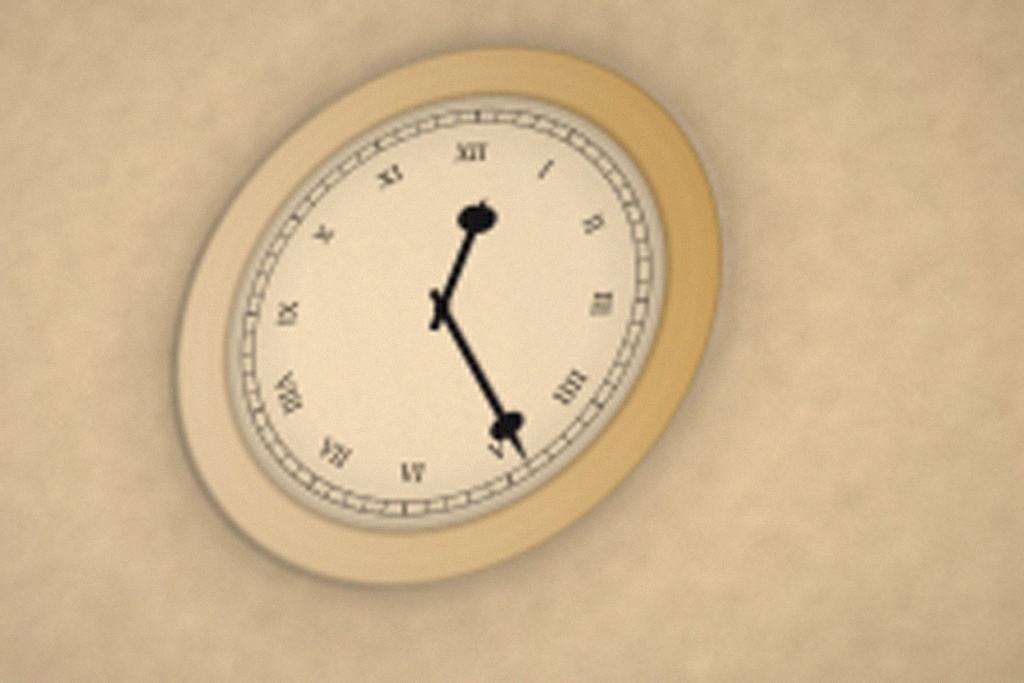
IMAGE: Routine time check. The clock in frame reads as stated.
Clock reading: 12:24
